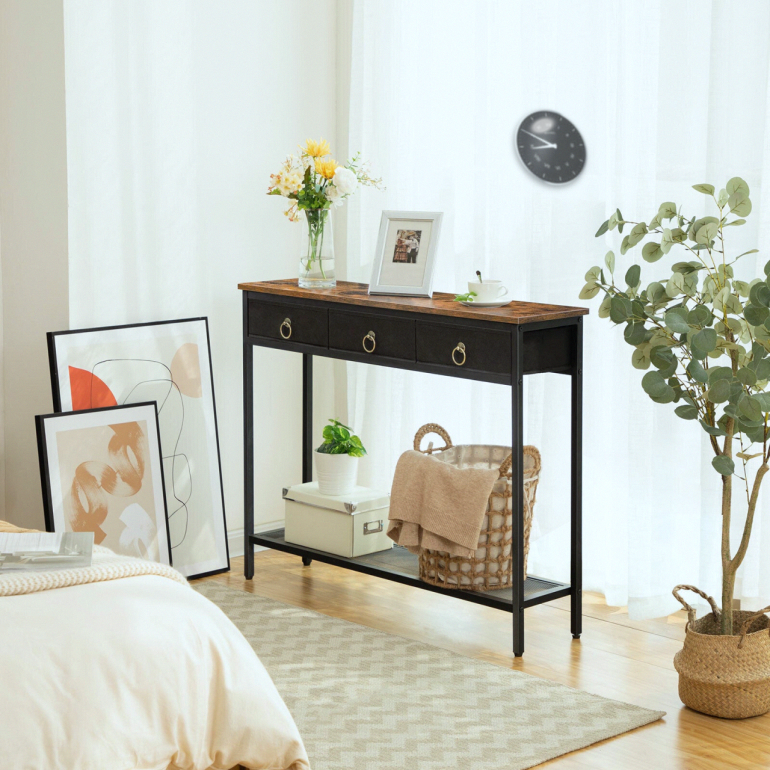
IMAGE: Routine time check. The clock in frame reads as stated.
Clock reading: 8:50
